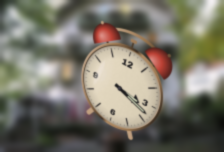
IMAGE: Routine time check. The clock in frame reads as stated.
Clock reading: 3:18
